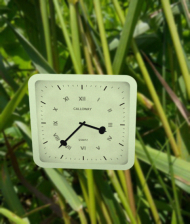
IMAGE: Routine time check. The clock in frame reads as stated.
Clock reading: 3:37
